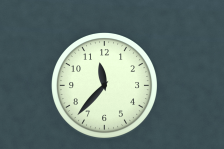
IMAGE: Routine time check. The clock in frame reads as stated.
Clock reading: 11:37
